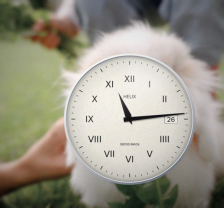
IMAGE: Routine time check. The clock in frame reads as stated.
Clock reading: 11:14
